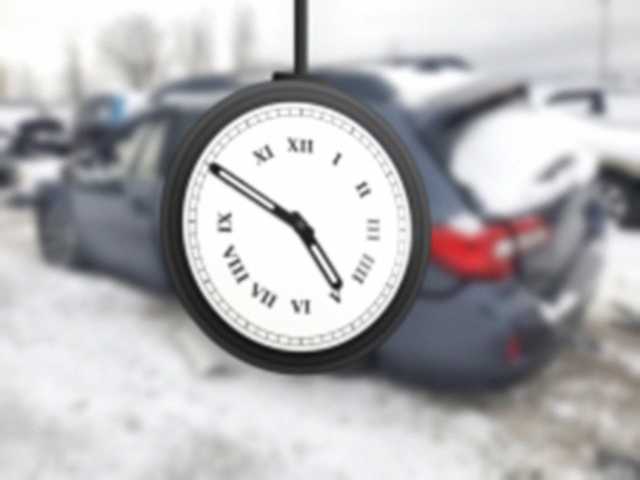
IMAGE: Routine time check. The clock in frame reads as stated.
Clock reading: 4:50
